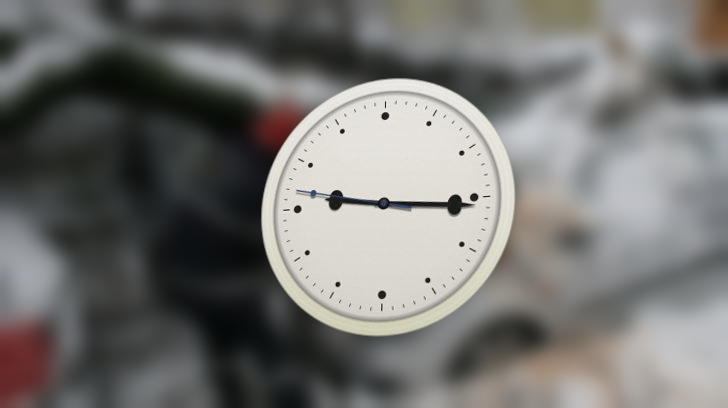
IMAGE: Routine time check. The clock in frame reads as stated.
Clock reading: 9:15:47
